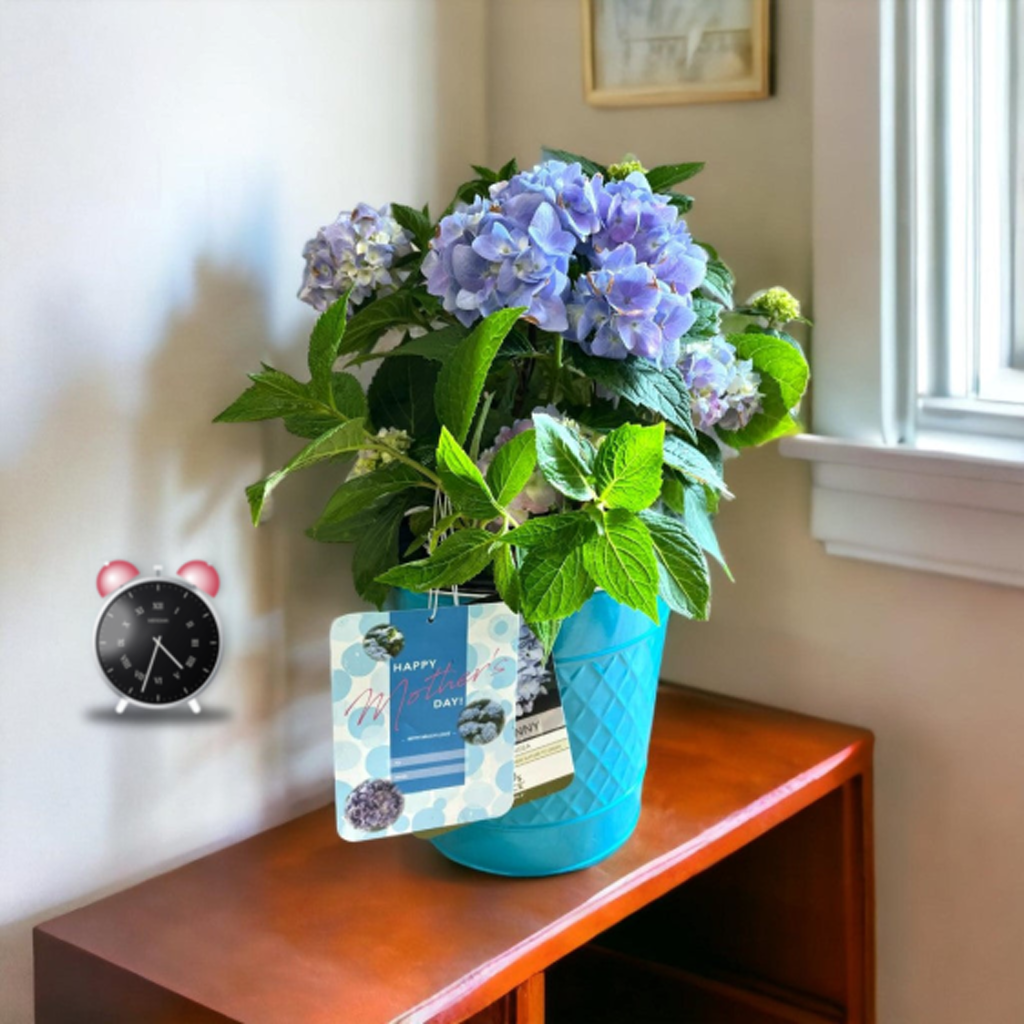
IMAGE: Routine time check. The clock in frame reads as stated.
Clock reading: 4:33
